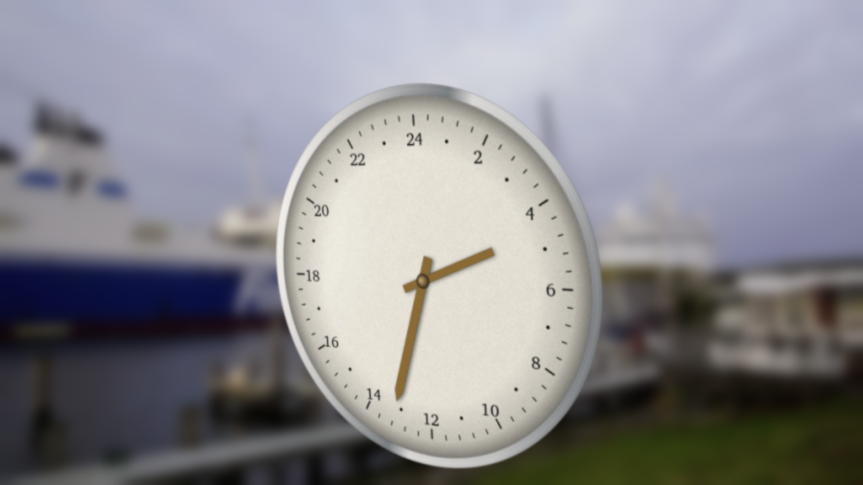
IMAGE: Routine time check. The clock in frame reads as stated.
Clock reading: 4:33
